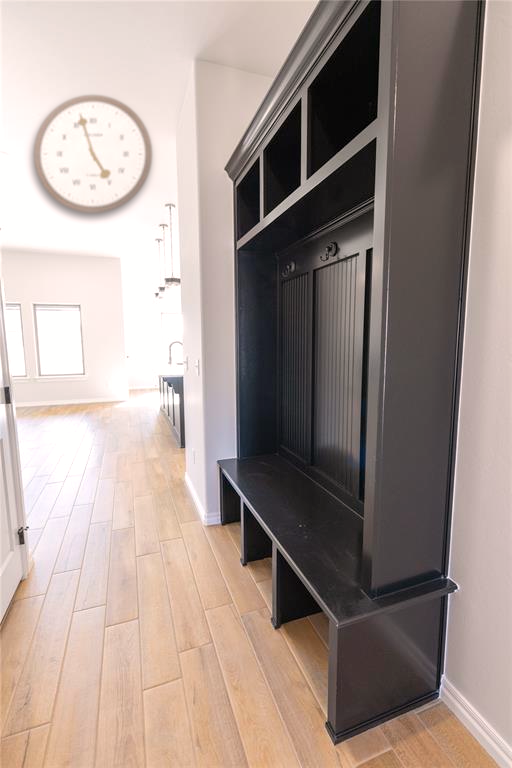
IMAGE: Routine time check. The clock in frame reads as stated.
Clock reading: 4:57
